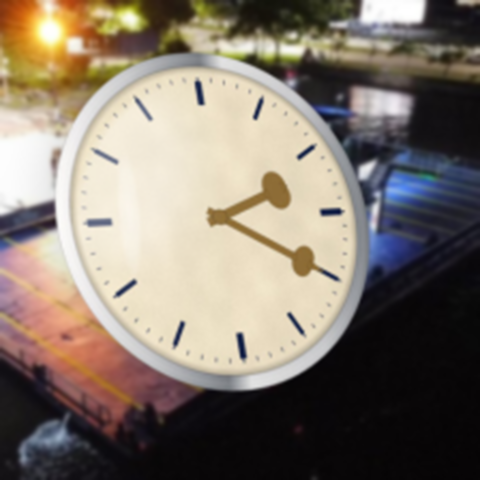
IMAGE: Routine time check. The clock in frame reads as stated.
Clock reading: 2:20
